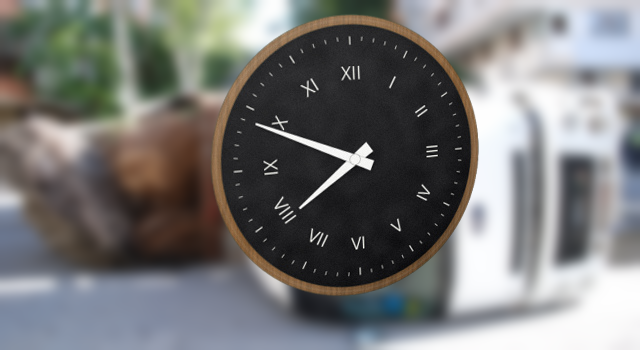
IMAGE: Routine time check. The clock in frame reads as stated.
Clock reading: 7:49
